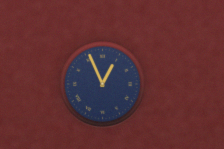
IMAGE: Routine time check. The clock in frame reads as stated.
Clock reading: 12:56
